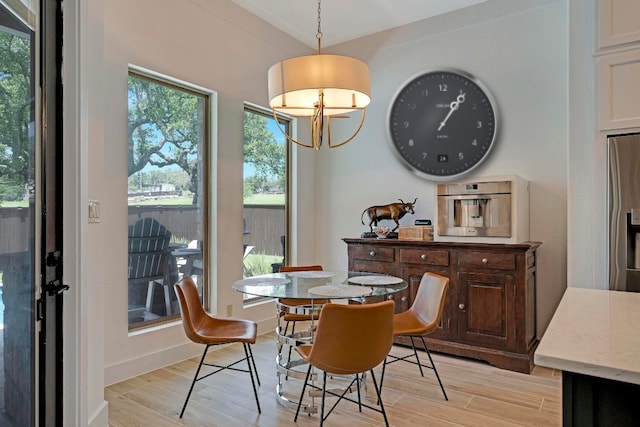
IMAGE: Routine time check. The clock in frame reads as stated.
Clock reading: 1:06
